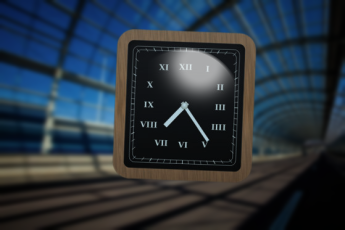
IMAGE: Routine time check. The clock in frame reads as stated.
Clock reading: 7:24
